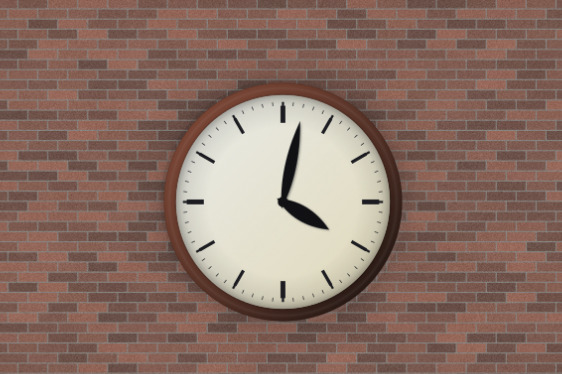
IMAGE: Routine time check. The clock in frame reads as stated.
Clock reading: 4:02
